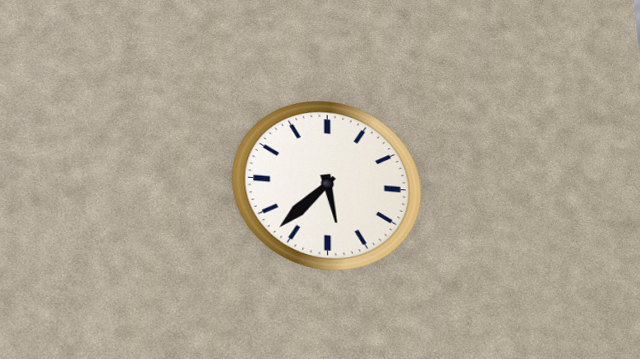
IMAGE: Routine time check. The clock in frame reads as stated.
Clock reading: 5:37
